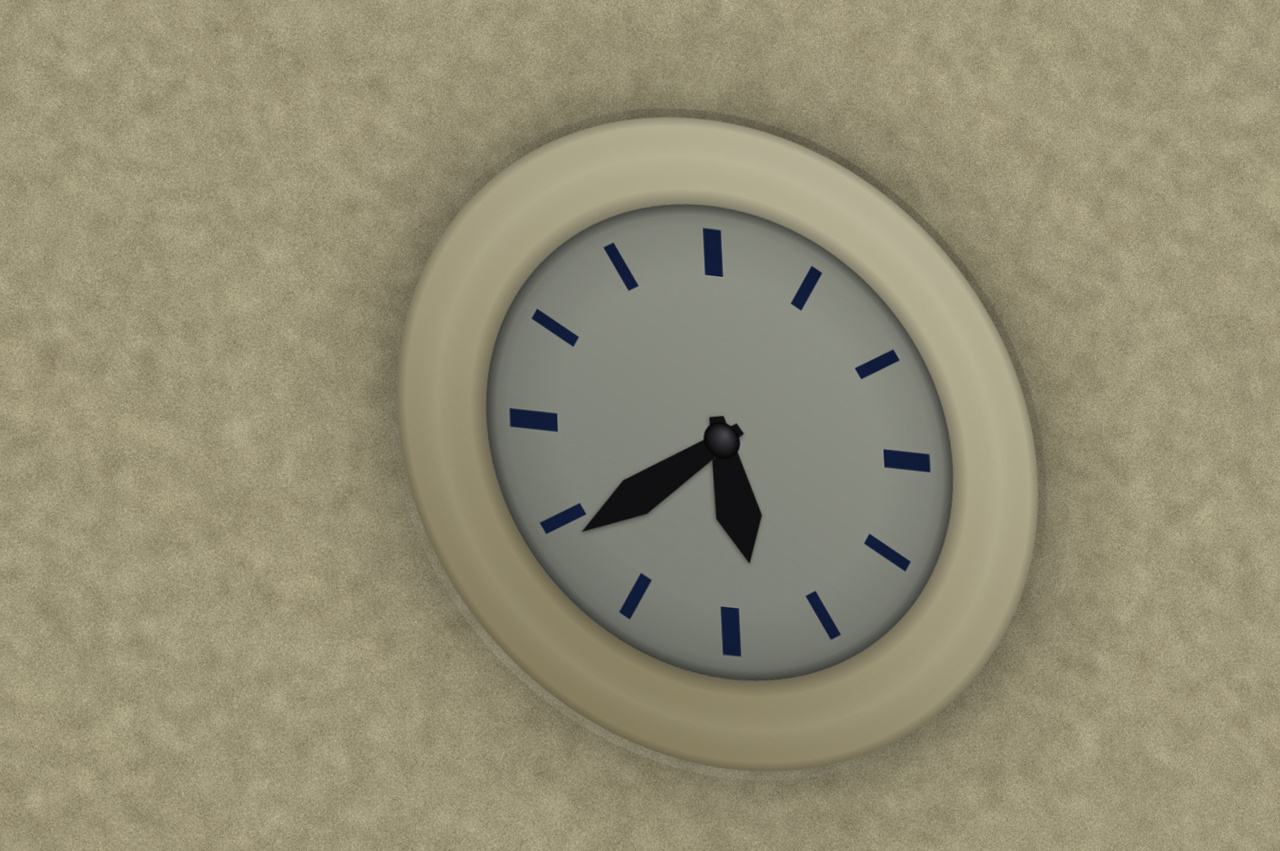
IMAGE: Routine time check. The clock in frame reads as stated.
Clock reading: 5:39
